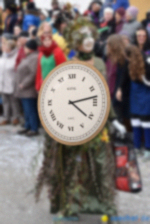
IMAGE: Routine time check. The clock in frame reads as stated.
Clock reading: 4:13
